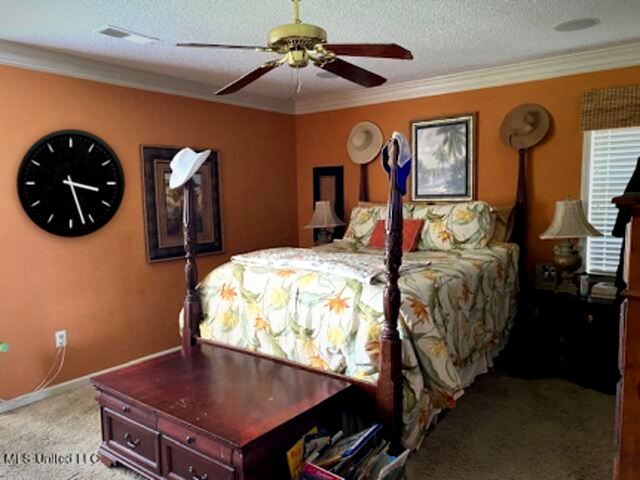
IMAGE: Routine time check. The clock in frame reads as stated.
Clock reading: 3:27
